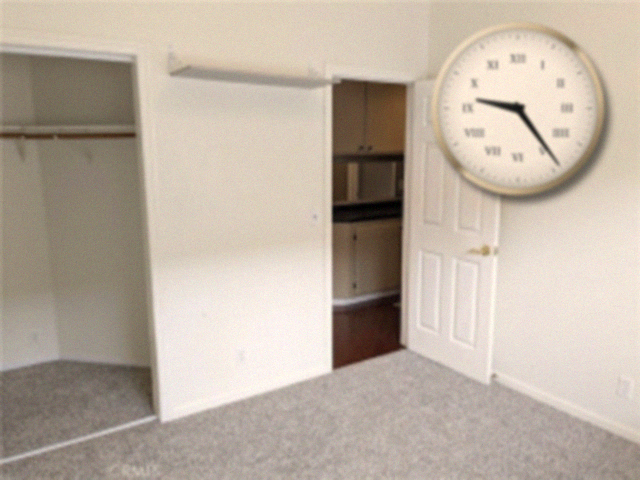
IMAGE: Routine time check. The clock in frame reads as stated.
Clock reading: 9:24
